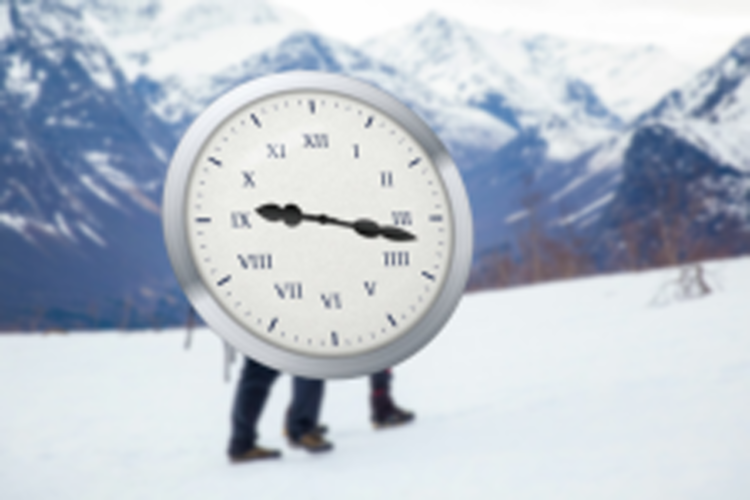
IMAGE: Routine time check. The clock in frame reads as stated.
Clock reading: 9:17
